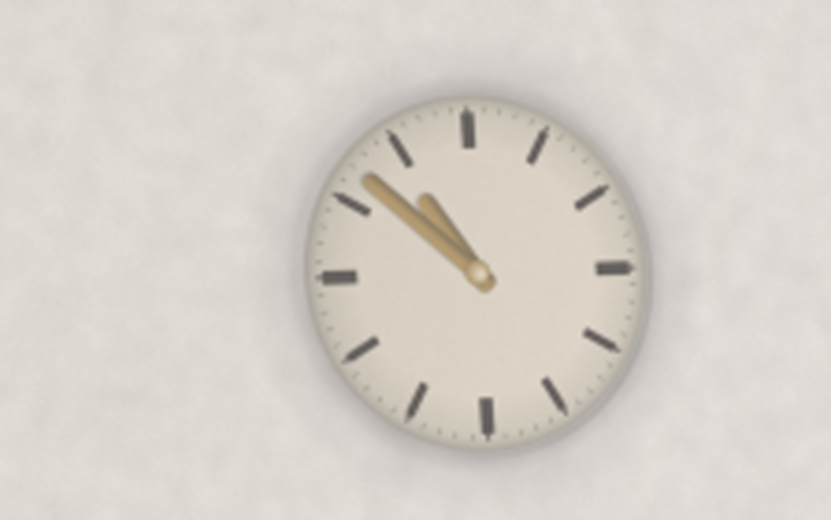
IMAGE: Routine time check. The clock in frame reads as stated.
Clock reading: 10:52
